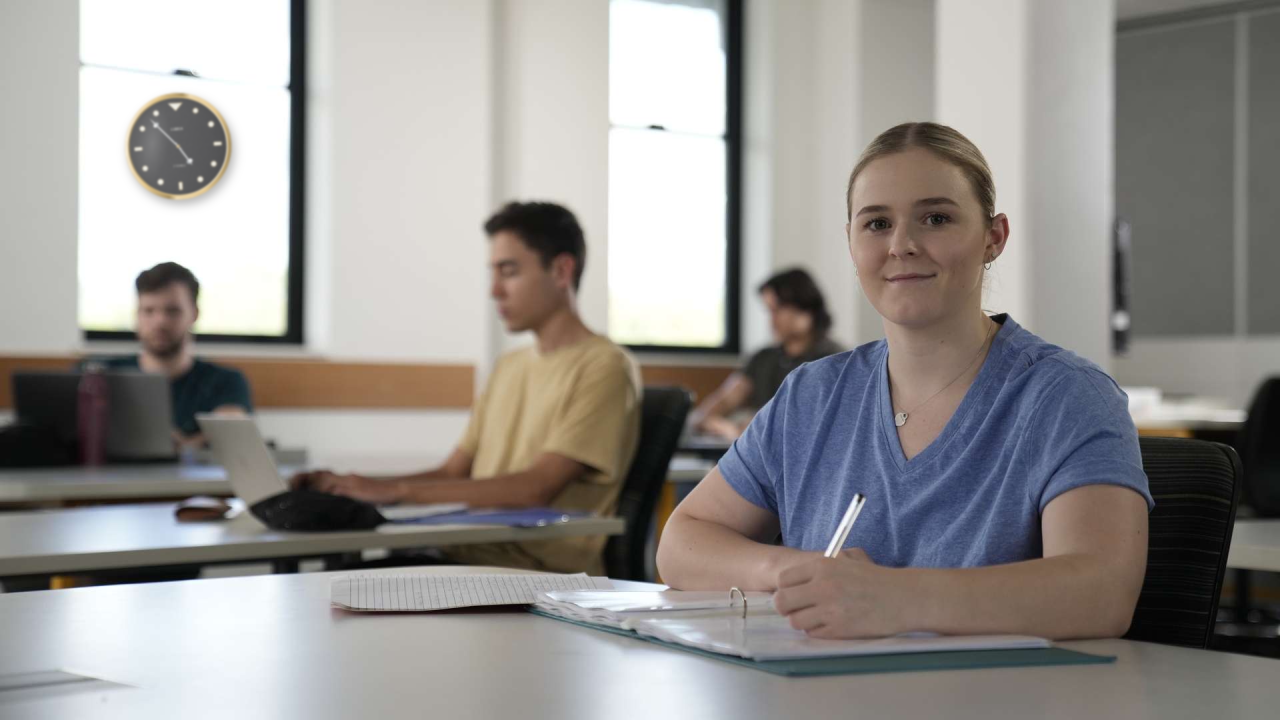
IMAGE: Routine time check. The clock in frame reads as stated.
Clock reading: 4:53
